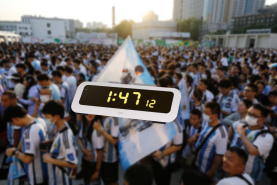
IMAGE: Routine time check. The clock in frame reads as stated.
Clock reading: 1:47:12
